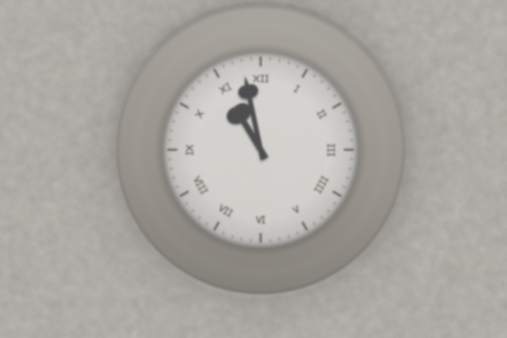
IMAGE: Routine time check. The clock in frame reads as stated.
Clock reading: 10:58
